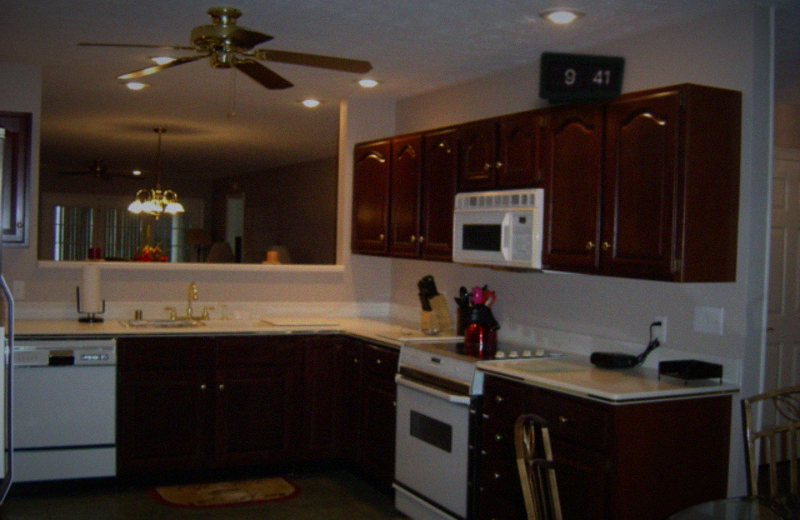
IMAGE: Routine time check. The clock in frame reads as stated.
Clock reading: 9:41
